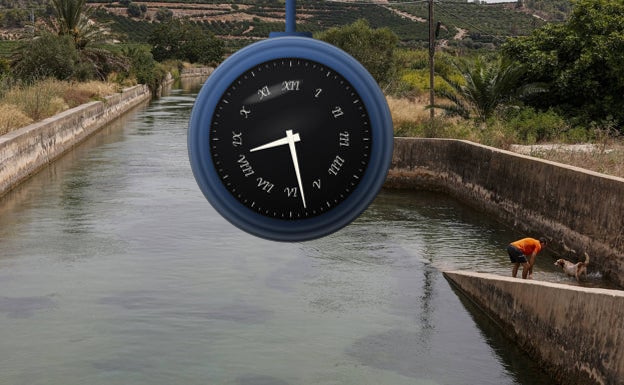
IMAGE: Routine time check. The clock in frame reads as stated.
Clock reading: 8:28
